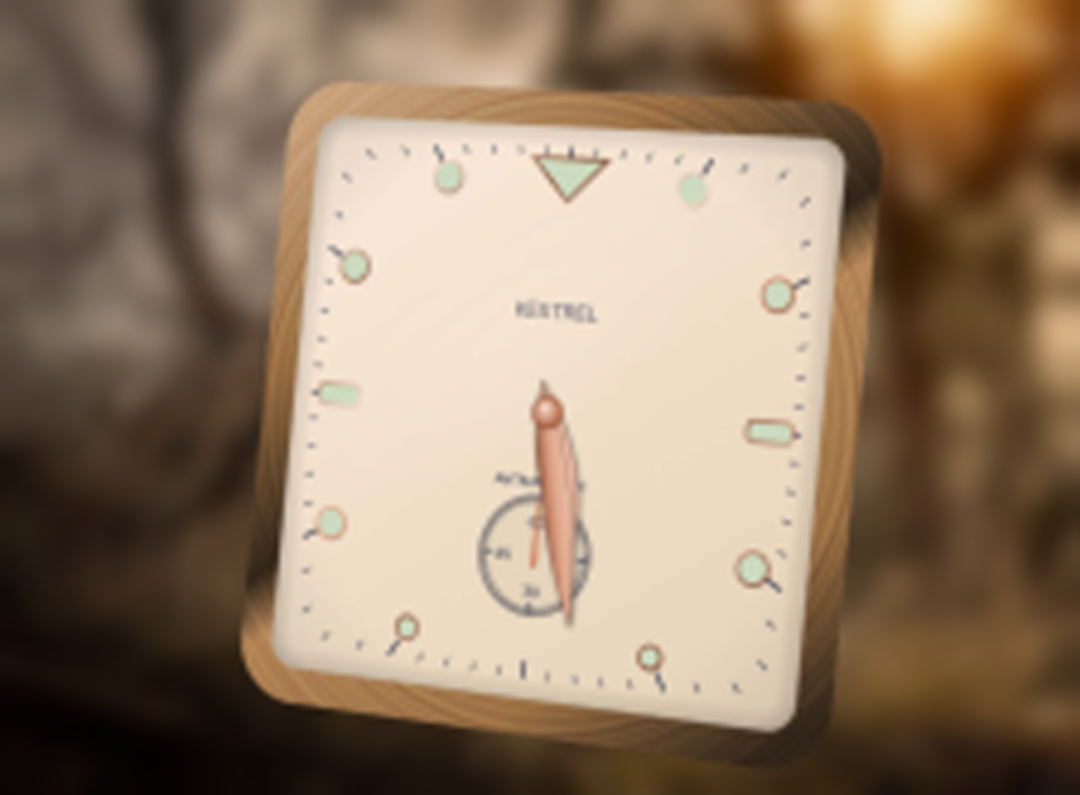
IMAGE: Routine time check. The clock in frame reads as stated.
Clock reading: 5:28
